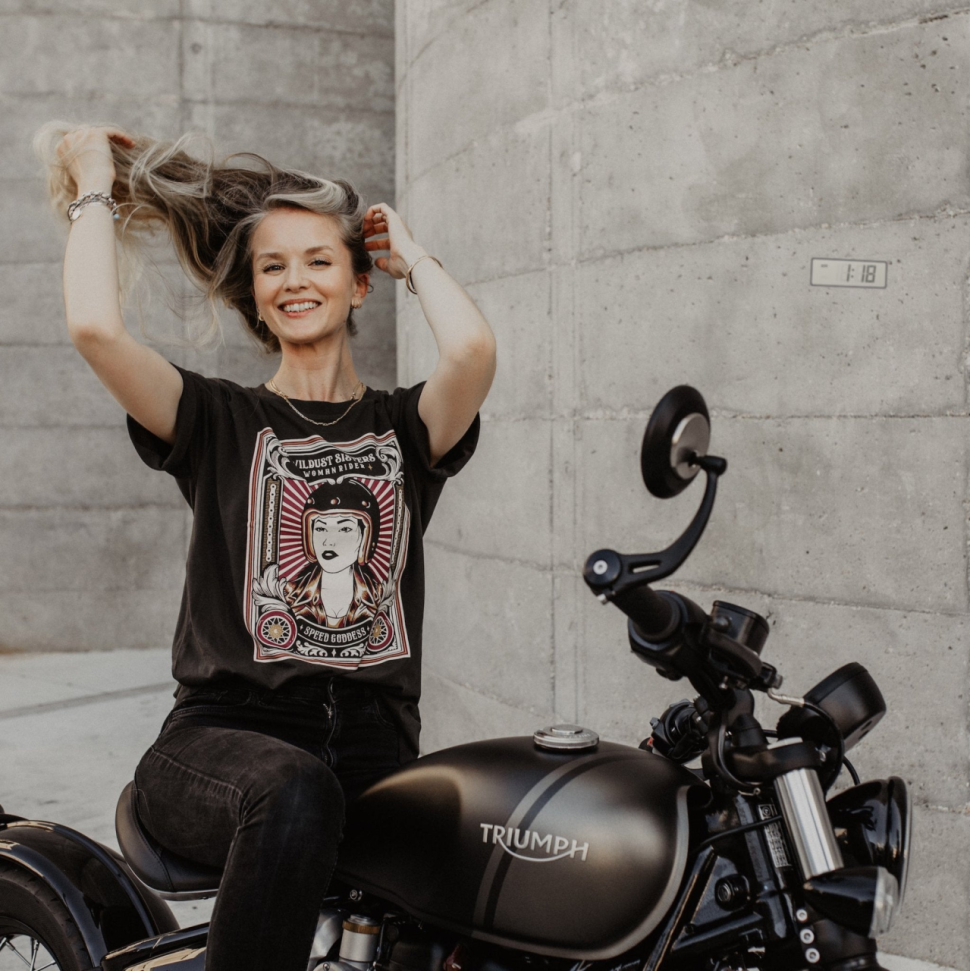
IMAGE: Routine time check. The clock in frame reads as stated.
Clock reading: 1:18
